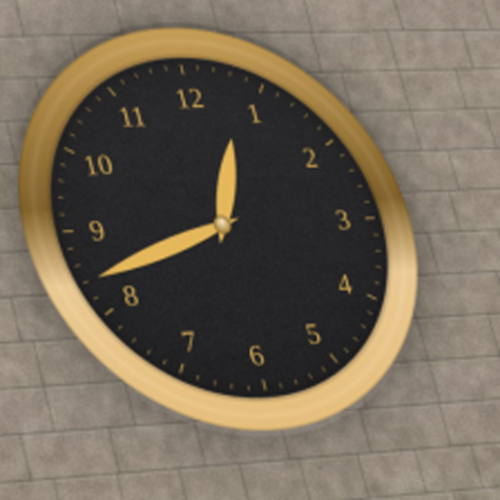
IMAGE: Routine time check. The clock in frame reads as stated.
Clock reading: 12:42
